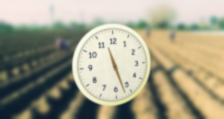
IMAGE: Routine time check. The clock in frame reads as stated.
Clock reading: 11:27
